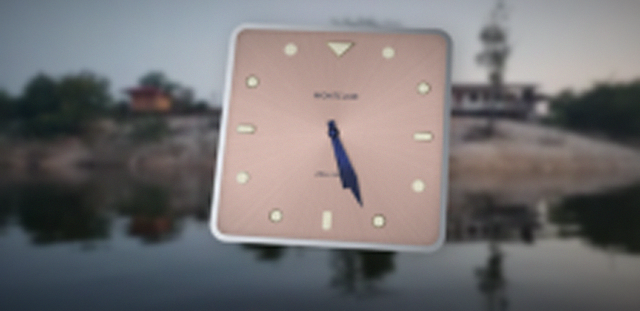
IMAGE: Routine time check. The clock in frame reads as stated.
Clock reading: 5:26
